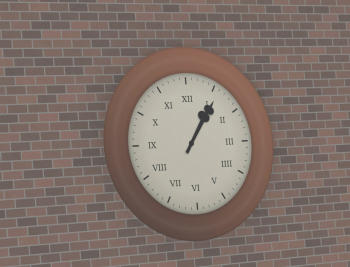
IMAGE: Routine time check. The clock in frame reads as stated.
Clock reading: 1:06
